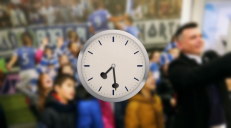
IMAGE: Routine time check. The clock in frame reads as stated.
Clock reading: 7:29
